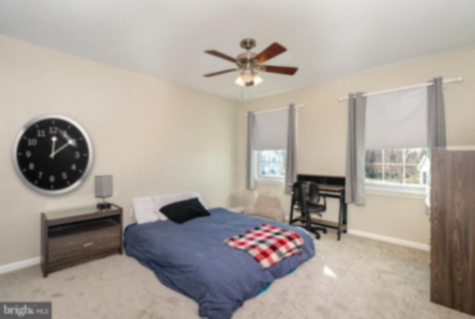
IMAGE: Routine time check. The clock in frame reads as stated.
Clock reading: 12:09
